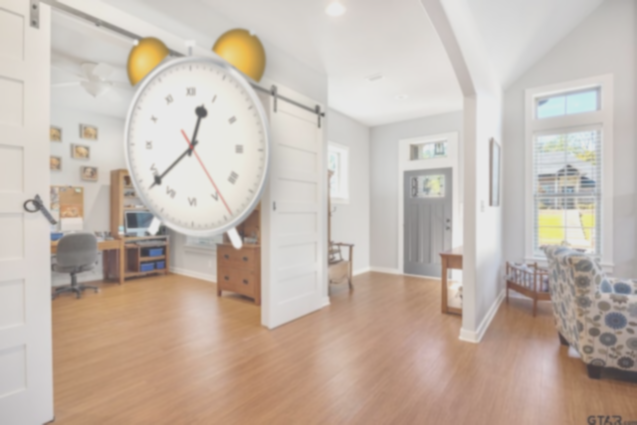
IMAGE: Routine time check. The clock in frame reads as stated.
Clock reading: 12:38:24
